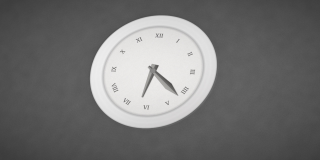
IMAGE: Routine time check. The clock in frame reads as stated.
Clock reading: 6:22
